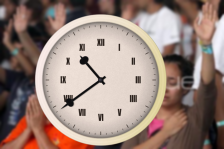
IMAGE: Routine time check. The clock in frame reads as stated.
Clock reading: 10:39
